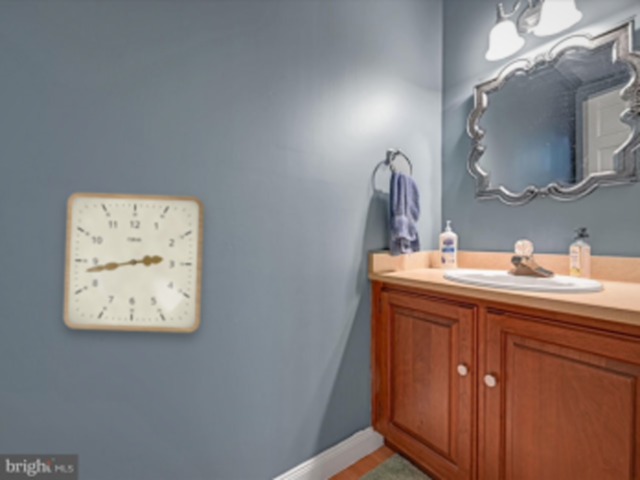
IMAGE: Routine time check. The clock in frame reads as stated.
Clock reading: 2:43
